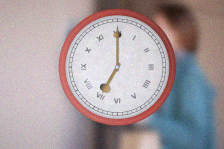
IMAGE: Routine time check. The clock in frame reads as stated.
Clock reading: 7:00
